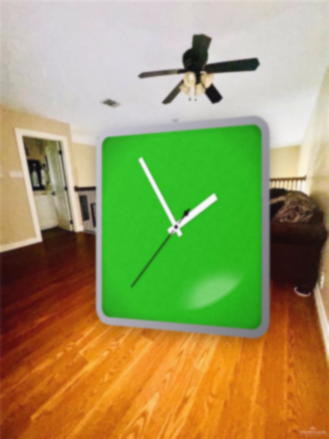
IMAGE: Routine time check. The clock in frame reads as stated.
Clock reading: 1:54:37
